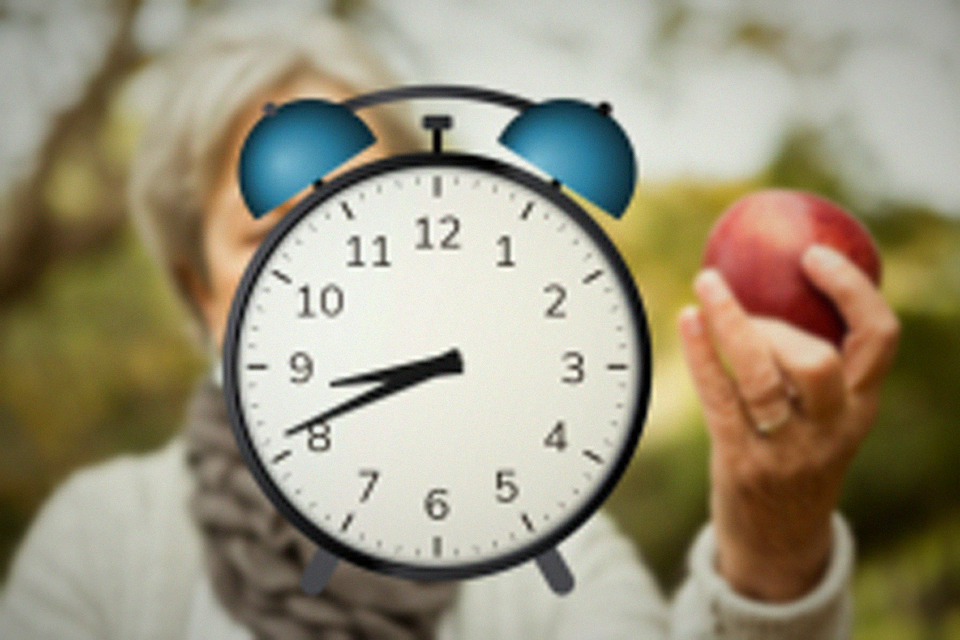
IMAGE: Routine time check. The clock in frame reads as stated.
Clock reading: 8:41
